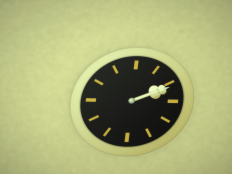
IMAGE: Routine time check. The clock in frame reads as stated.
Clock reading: 2:11
